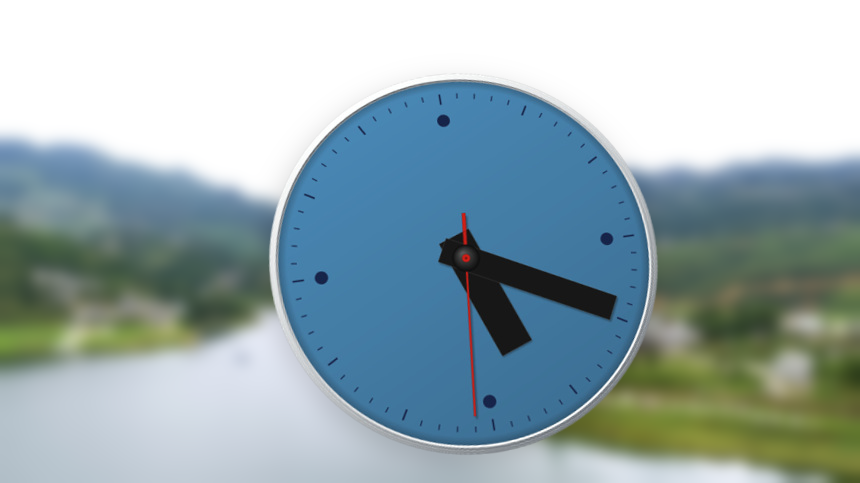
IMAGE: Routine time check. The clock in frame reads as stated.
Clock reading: 5:19:31
